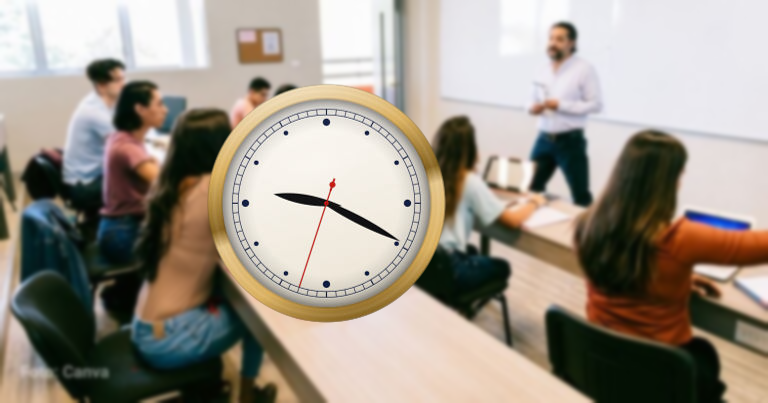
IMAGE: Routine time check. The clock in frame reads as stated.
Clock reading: 9:19:33
